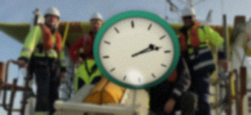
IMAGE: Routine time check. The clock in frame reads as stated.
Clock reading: 2:13
